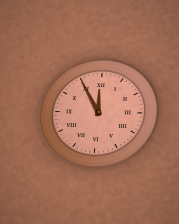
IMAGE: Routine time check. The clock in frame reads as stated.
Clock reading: 11:55
